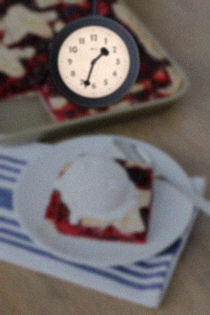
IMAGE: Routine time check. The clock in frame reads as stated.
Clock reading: 1:33
